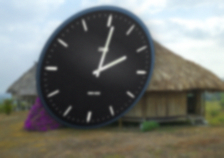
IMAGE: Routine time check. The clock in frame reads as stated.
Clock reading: 2:01
